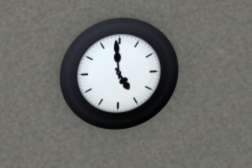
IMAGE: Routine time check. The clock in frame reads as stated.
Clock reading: 4:59
